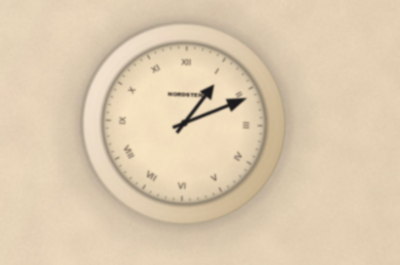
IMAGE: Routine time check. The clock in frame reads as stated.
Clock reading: 1:11
